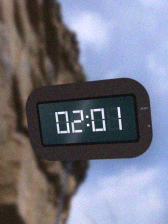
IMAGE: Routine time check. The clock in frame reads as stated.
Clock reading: 2:01
